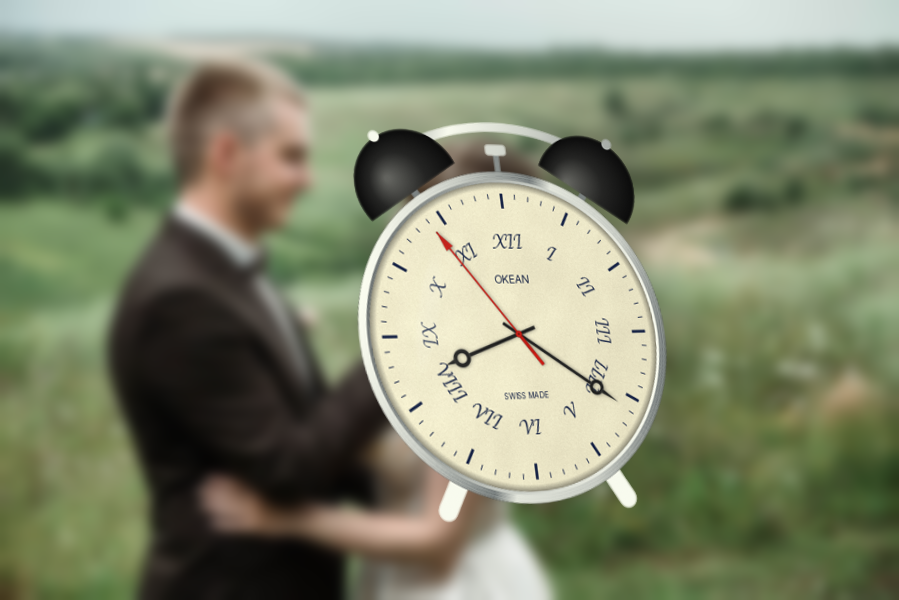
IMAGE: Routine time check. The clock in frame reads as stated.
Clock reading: 8:20:54
